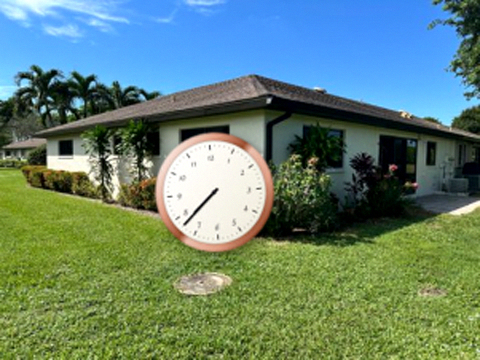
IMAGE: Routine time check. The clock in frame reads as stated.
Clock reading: 7:38
